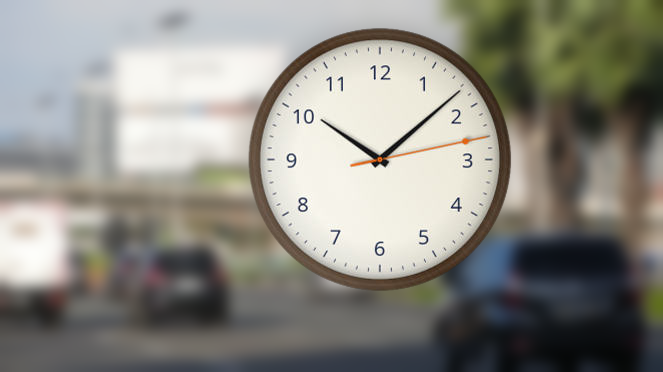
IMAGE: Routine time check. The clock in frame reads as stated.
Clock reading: 10:08:13
